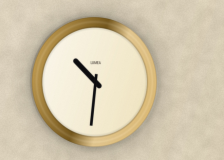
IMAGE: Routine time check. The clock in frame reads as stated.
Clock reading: 10:31
